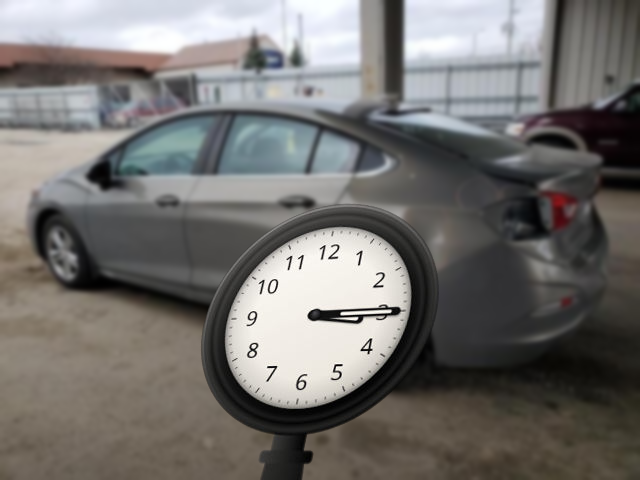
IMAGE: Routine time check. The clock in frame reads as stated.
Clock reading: 3:15
